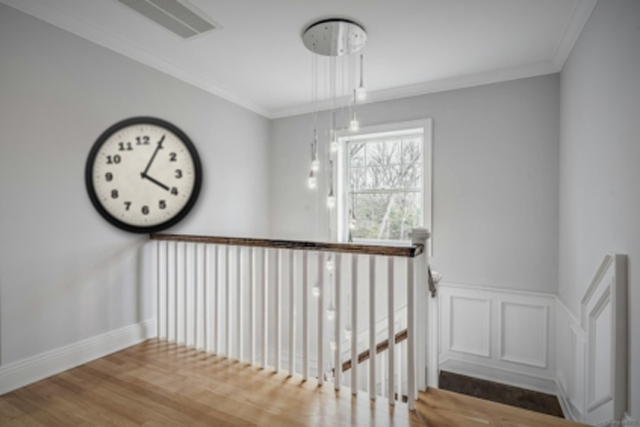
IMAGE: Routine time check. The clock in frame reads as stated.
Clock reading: 4:05
